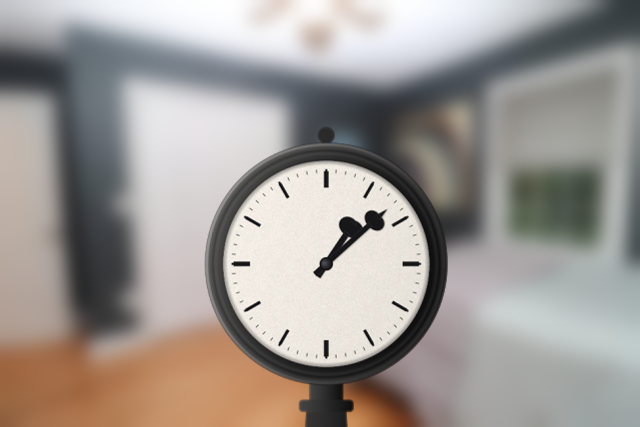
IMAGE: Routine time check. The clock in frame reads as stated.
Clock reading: 1:08
